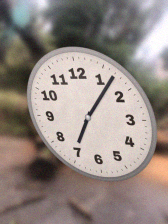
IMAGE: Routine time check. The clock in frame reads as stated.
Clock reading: 7:07
